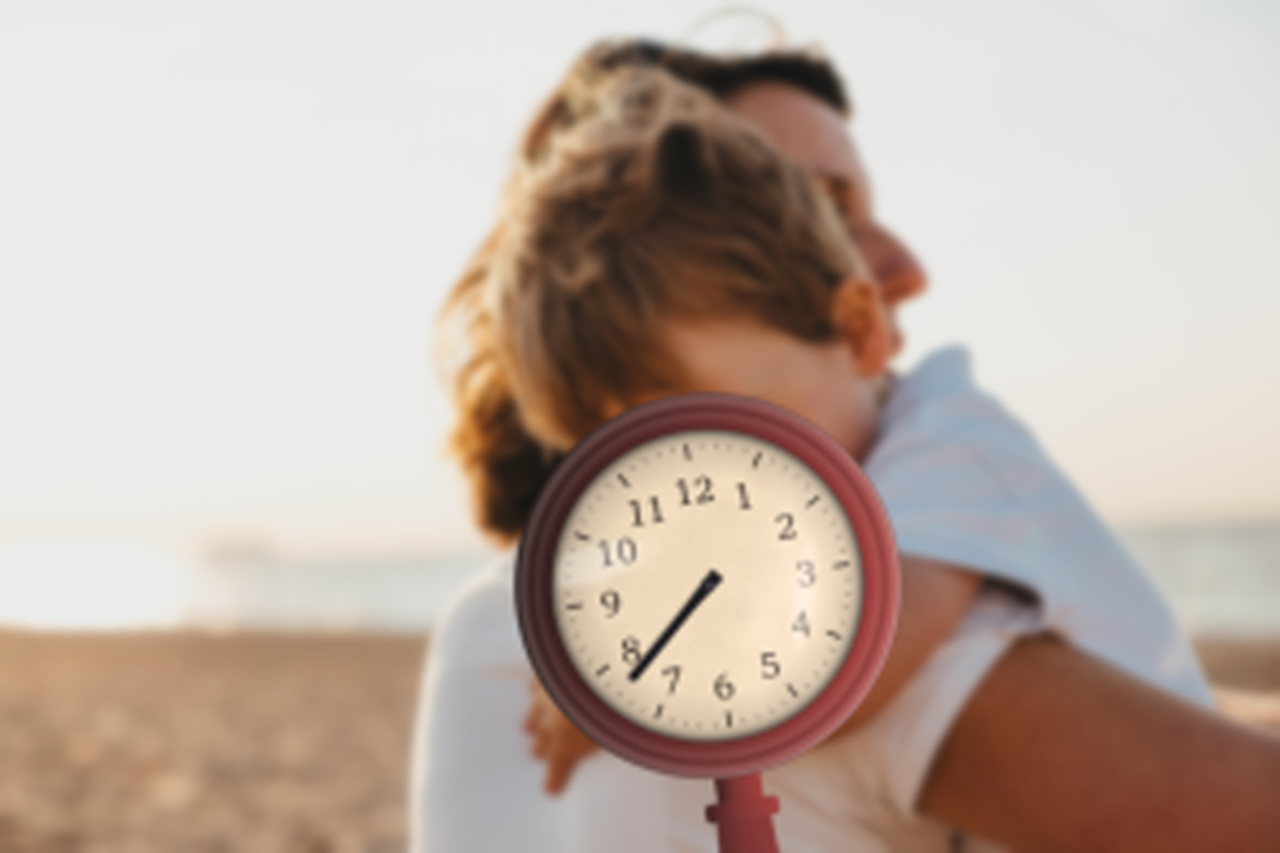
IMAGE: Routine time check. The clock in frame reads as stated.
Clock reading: 7:38
